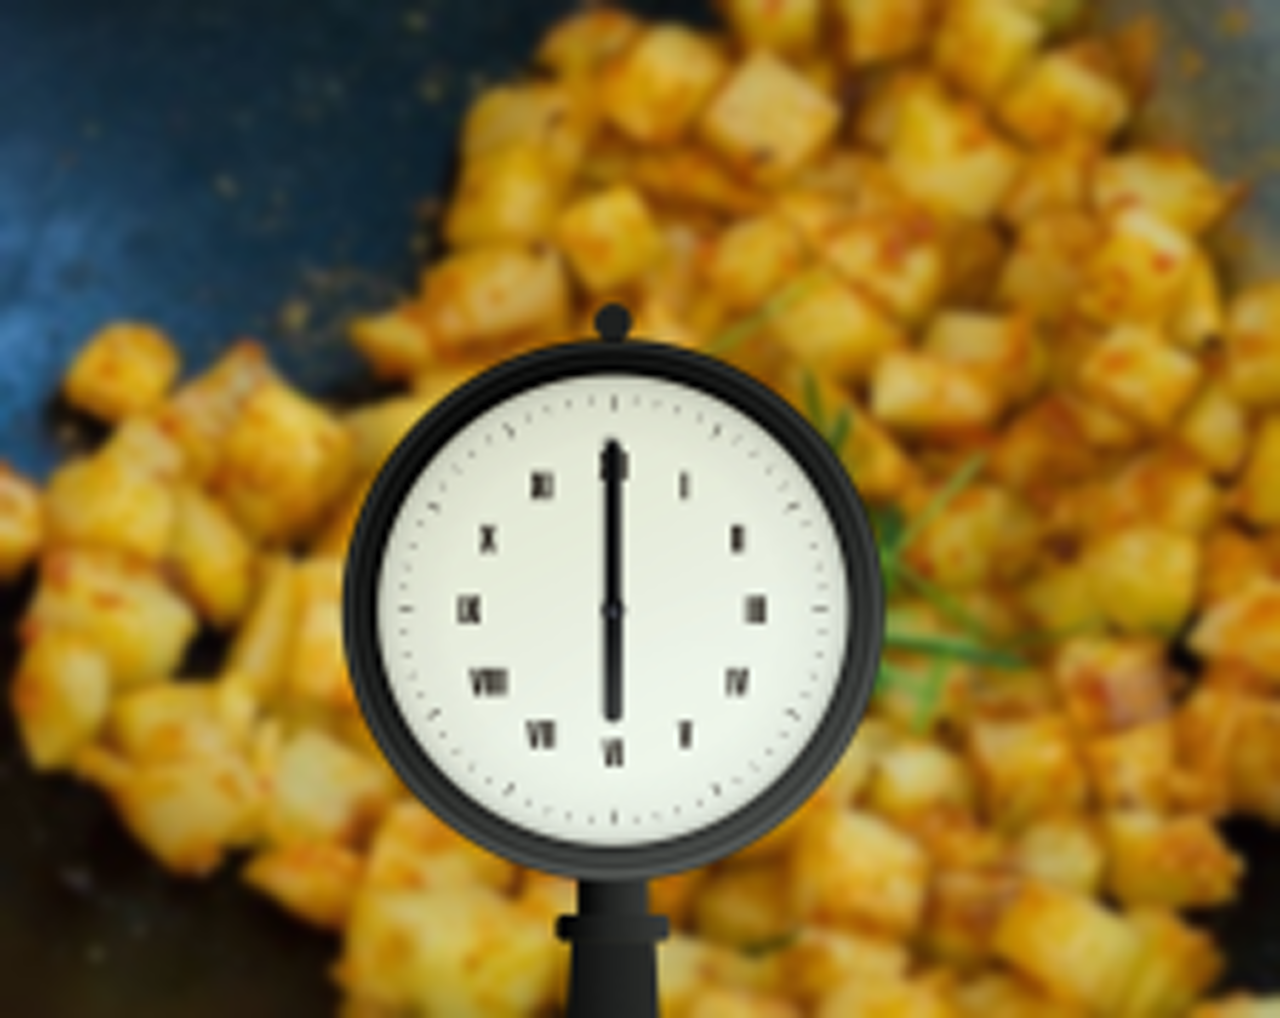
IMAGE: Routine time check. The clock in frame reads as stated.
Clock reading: 6:00
